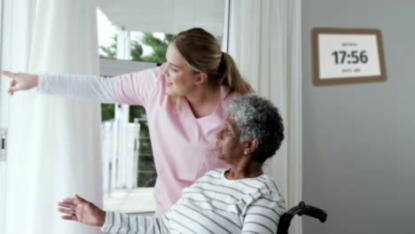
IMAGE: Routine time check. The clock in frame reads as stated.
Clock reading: 17:56
